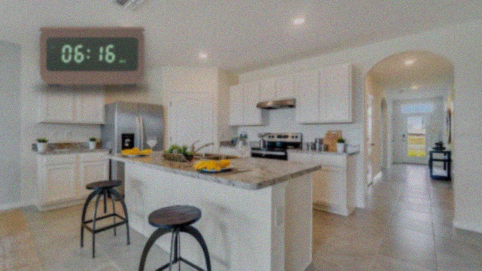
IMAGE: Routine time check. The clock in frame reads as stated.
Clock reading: 6:16
